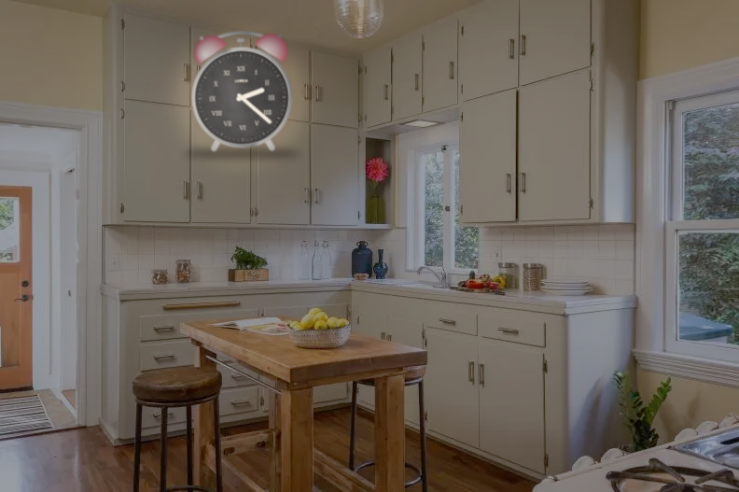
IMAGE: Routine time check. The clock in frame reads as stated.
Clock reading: 2:22
